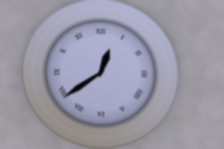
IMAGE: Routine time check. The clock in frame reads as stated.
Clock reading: 12:39
